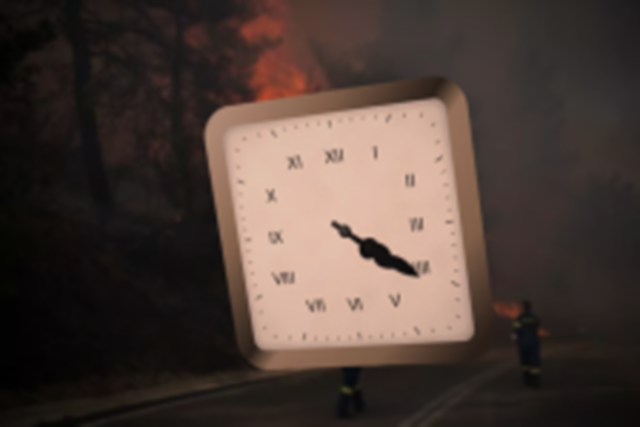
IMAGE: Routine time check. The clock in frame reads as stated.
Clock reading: 4:21
